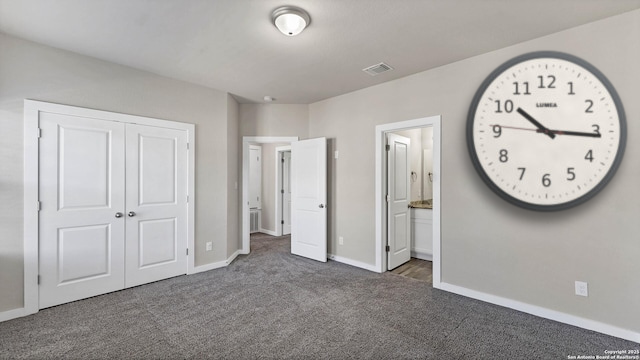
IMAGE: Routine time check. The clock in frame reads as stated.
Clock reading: 10:15:46
